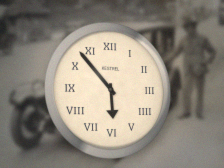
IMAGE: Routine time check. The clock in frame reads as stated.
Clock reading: 5:53
